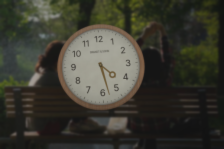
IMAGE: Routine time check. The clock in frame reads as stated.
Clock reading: 4:28
